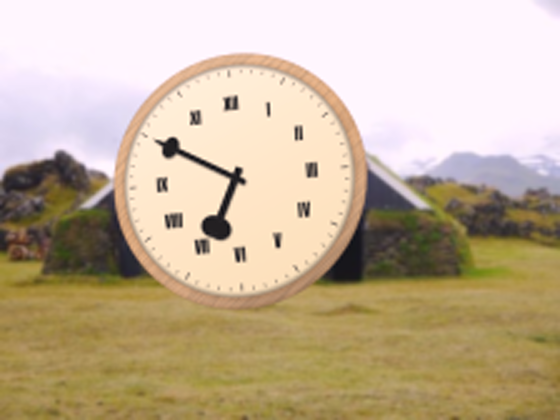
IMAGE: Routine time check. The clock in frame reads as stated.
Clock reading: 6:50
